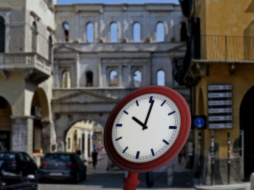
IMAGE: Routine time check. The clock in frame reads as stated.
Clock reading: 10:01
